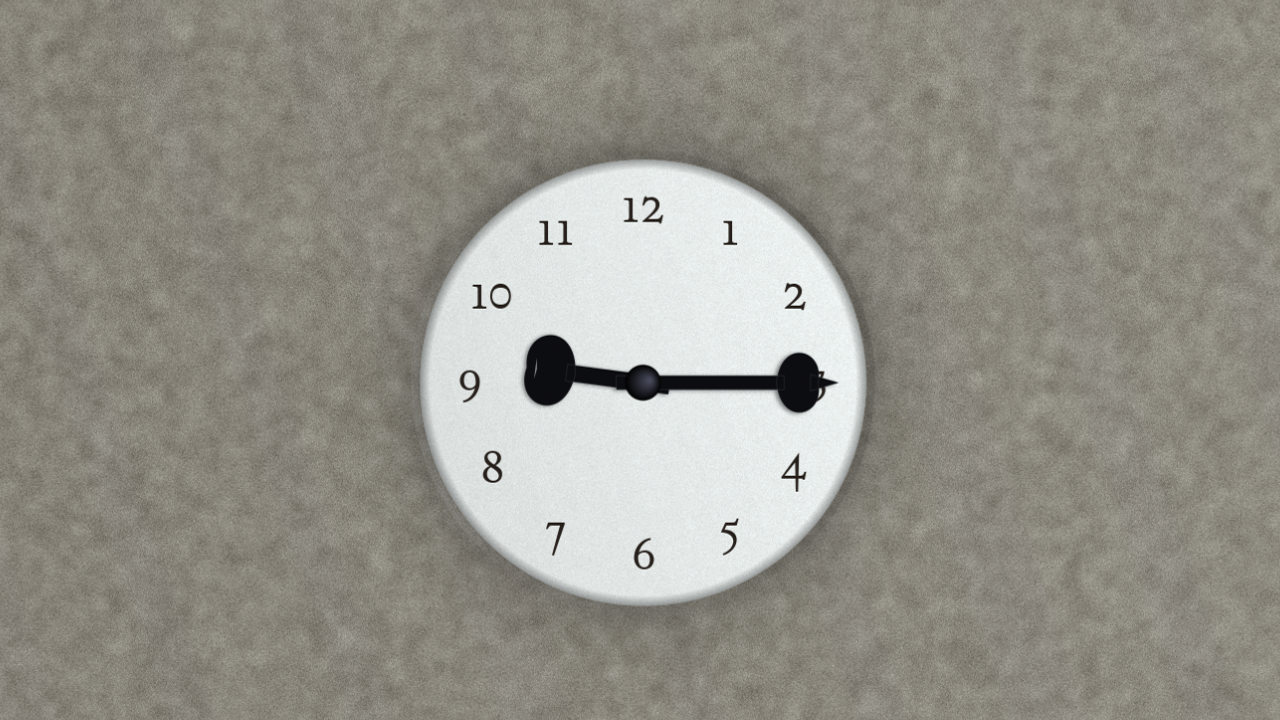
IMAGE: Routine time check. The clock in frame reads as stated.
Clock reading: 9:15
